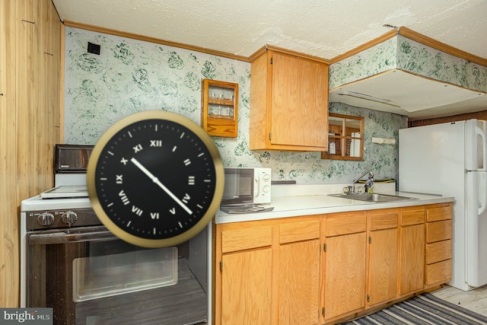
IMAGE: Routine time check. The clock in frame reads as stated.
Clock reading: 10:22
